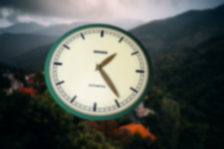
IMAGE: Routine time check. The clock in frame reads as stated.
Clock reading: 1:24
